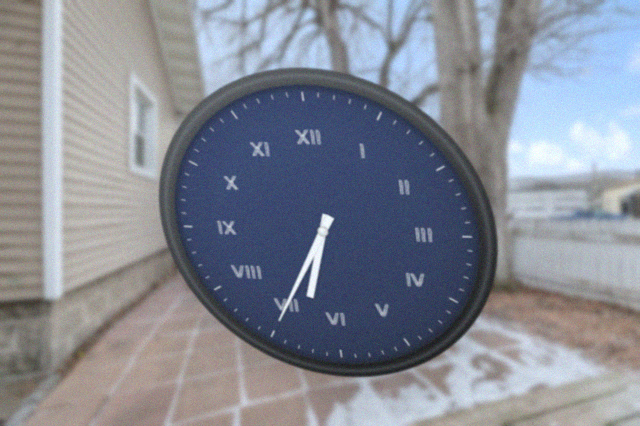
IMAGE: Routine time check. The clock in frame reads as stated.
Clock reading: 6:35
